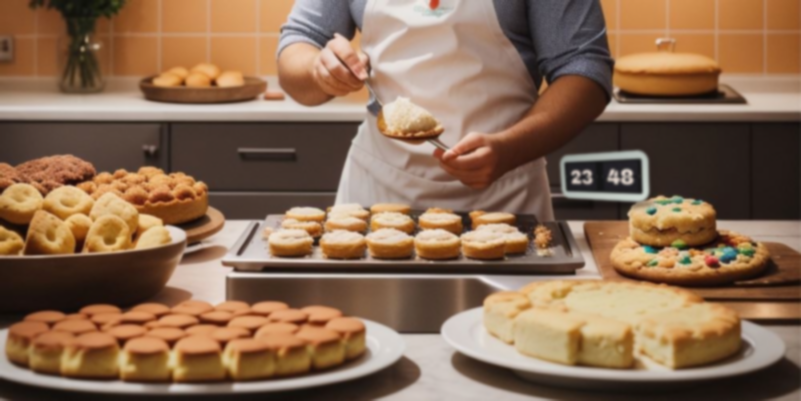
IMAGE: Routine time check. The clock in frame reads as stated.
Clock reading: 23:48
